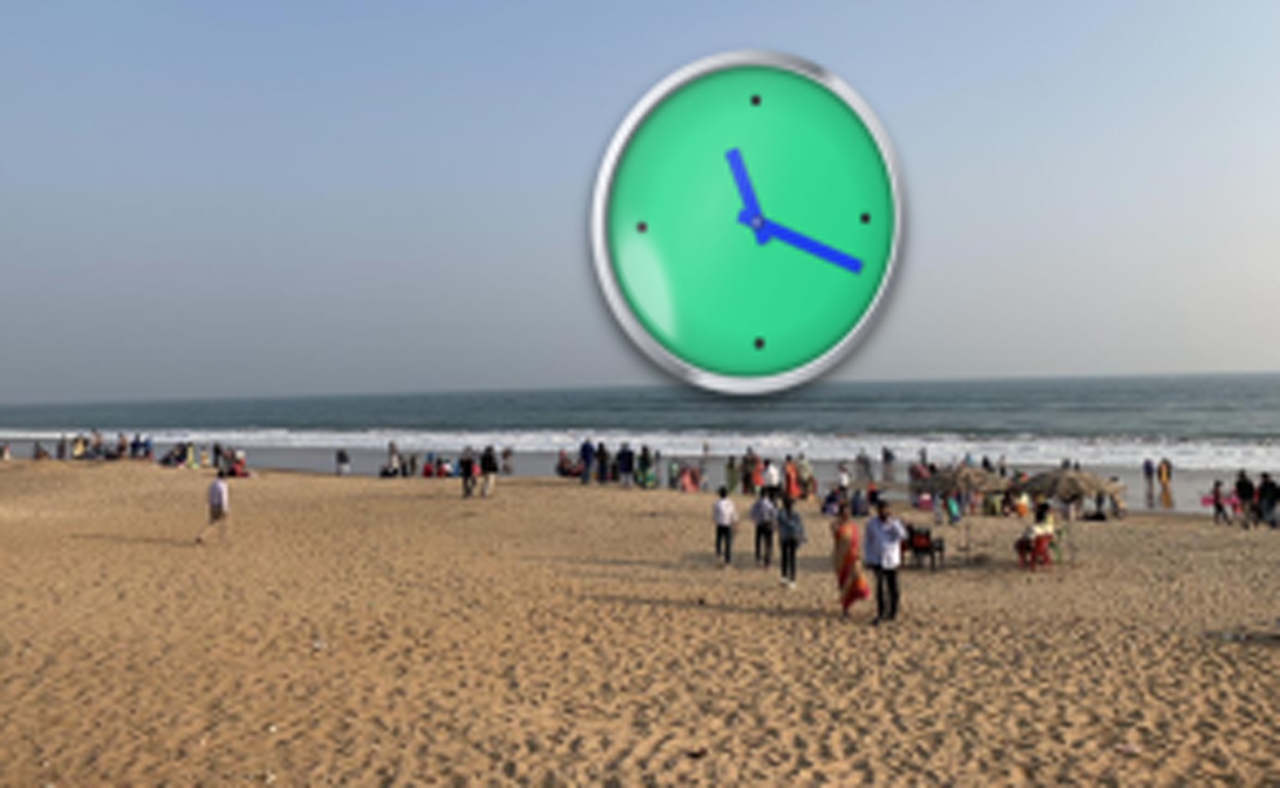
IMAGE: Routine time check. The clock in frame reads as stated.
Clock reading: 11:19
